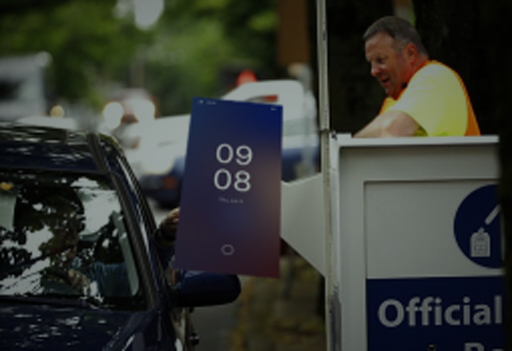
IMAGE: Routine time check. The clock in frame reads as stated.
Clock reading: 9:08
